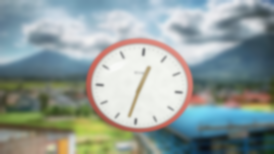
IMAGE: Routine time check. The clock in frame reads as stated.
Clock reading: 12:32
